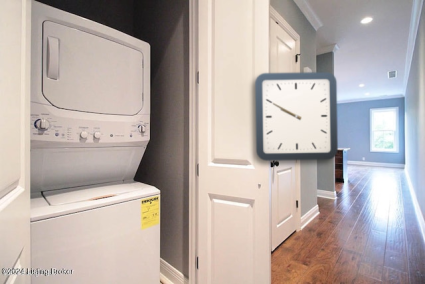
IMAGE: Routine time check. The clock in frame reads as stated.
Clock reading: 9:50
